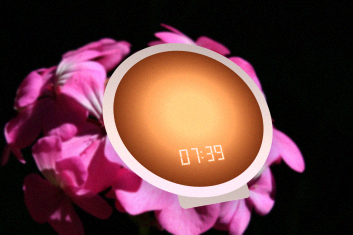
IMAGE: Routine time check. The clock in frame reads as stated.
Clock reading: 7:39
